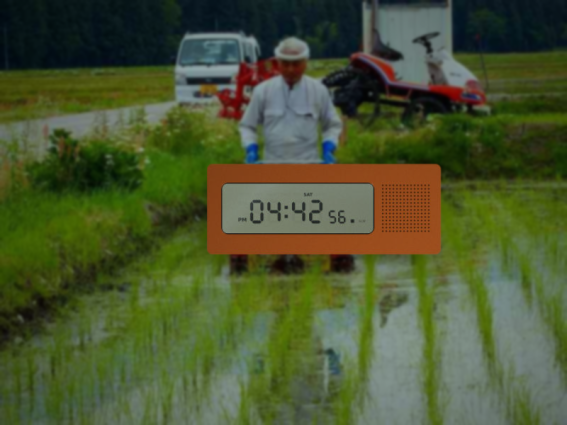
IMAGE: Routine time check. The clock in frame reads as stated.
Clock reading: 4:42:56
